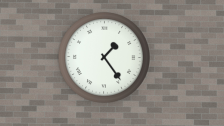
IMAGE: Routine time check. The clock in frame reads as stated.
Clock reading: 1:24
